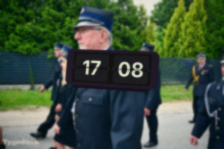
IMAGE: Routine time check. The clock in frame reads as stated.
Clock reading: 17:08
